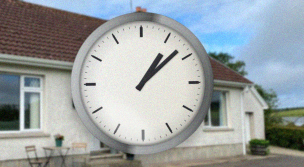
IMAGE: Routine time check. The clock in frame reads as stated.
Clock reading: 1:08
